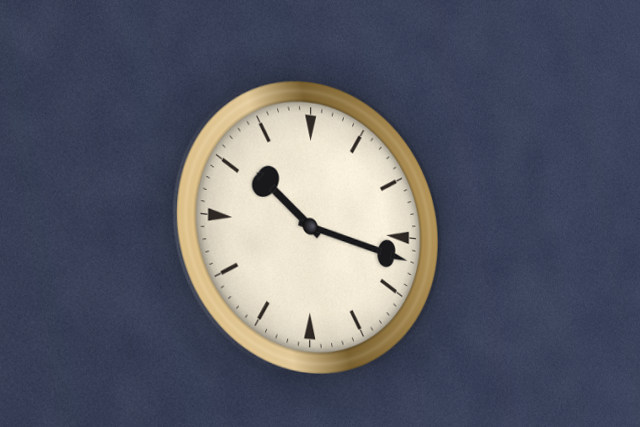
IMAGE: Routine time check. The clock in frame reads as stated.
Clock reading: 10:17
